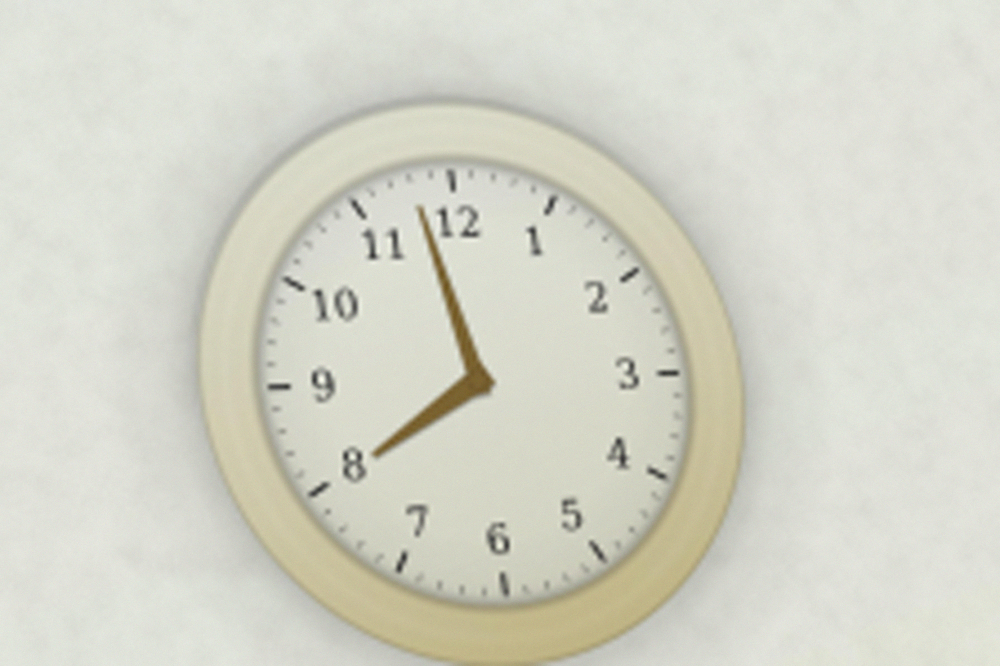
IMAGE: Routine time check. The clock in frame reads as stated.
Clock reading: 7:58
